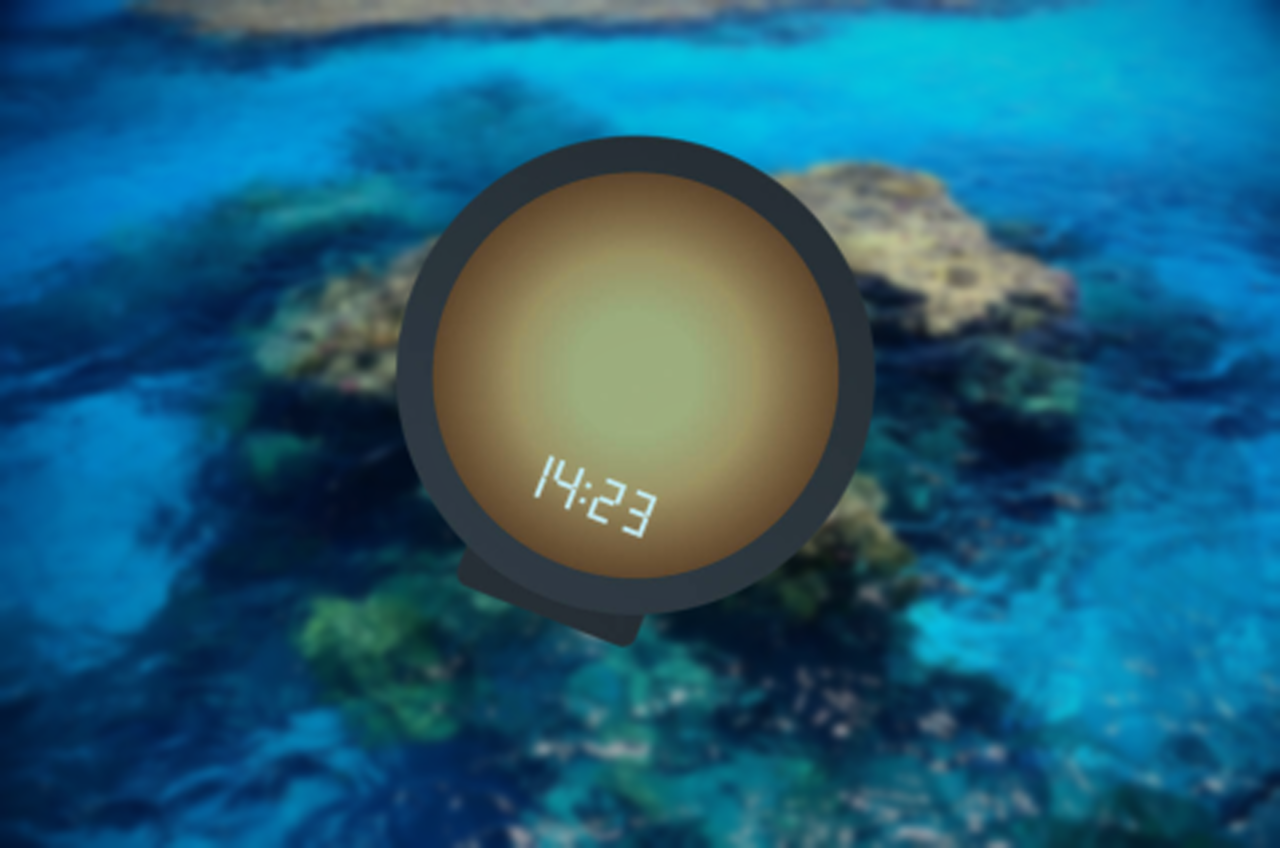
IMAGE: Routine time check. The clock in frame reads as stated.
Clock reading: 14:23
